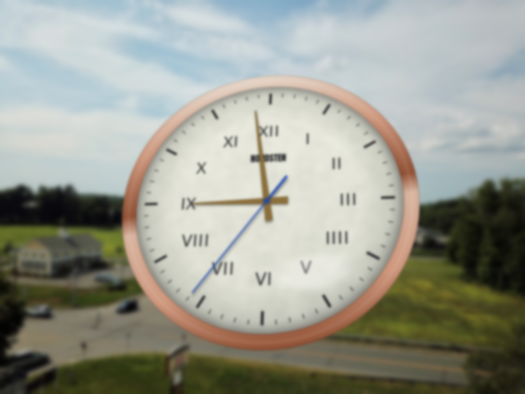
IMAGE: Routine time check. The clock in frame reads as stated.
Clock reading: 8:58:36
